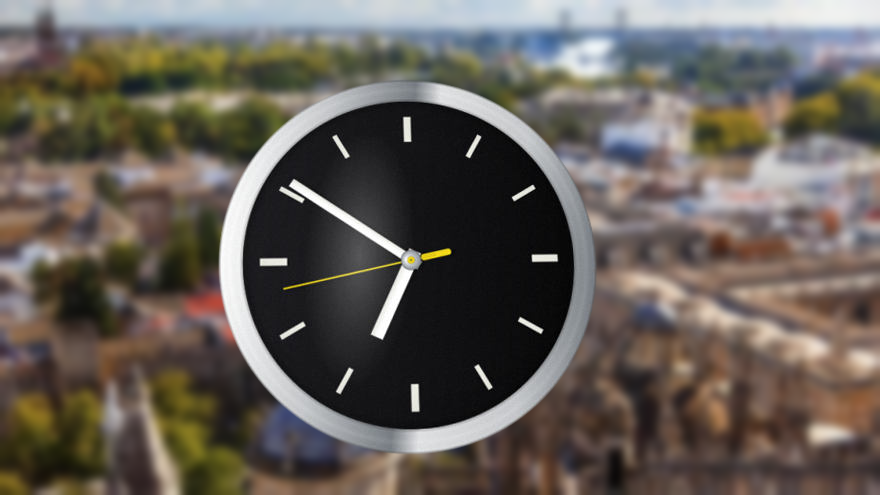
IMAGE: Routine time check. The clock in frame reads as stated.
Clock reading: 6:50:43
